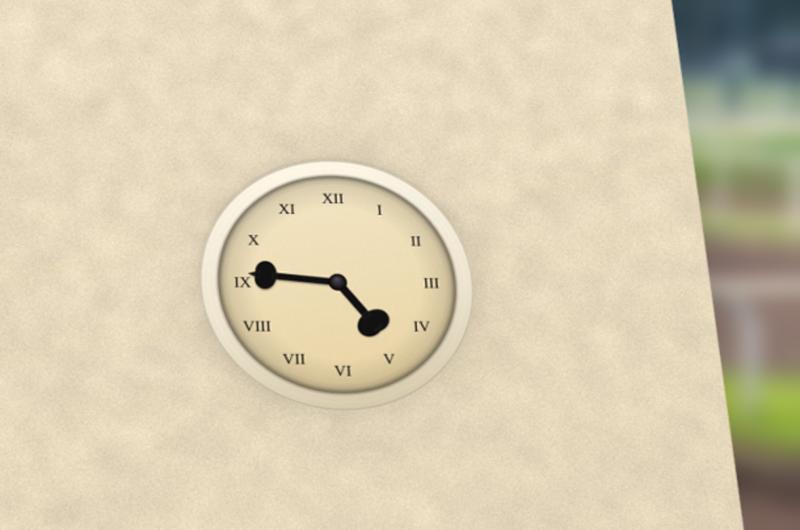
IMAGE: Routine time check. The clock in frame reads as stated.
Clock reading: 4:46
